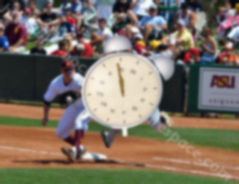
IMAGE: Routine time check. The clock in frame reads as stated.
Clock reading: 10:54
